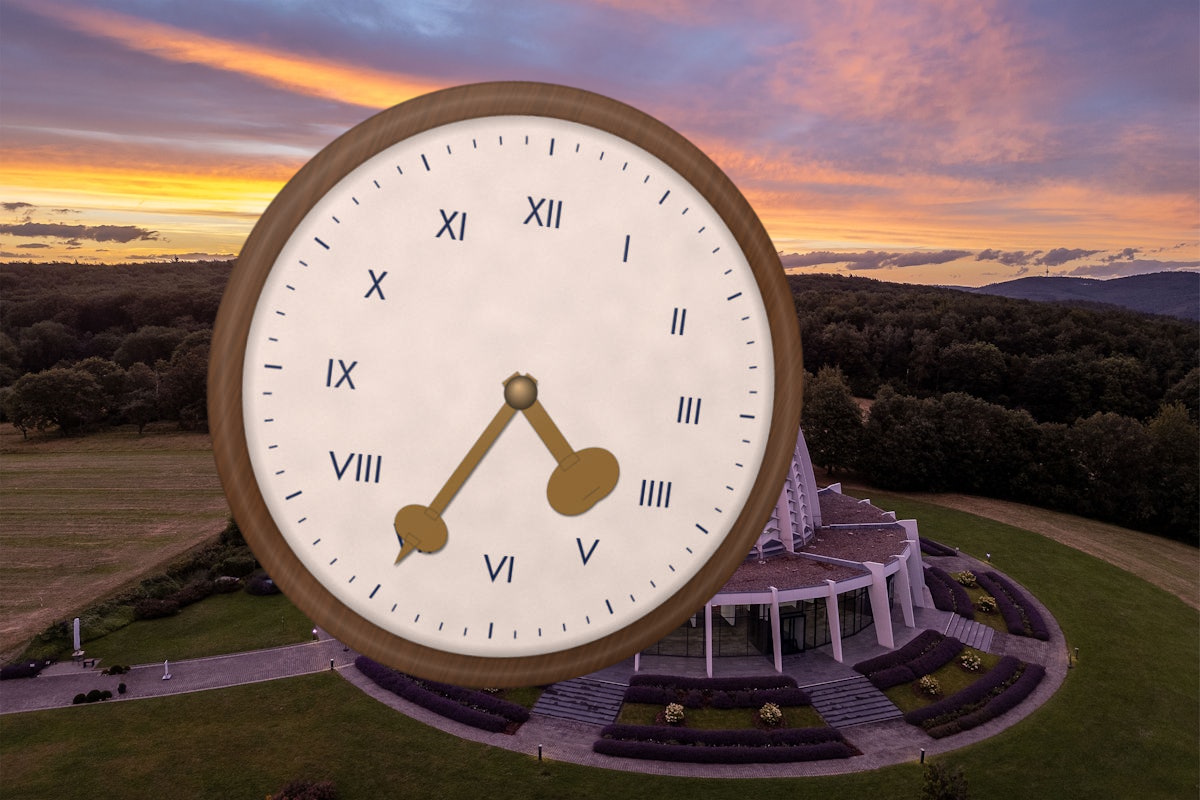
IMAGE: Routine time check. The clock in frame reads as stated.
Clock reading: 4:35
